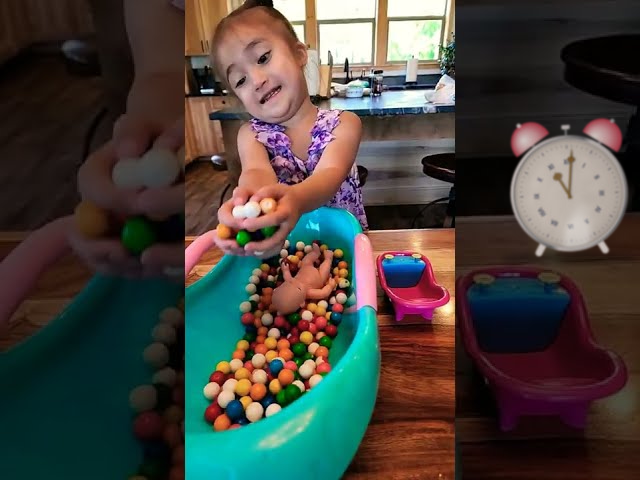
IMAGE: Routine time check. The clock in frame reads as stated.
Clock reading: 11:01
